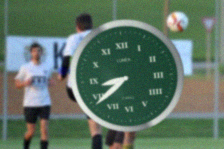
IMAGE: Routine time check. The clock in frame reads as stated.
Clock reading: 8:39
